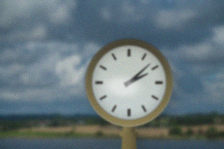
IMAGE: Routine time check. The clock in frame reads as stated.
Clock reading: 2:08
